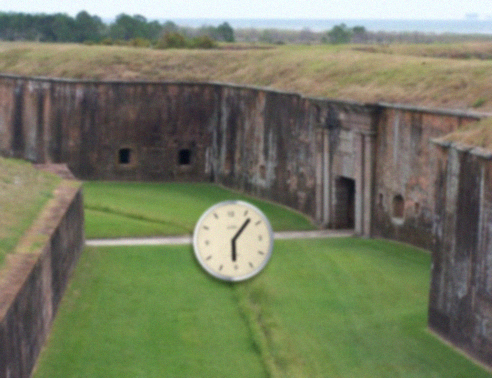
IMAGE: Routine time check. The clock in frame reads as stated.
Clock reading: 6:07
